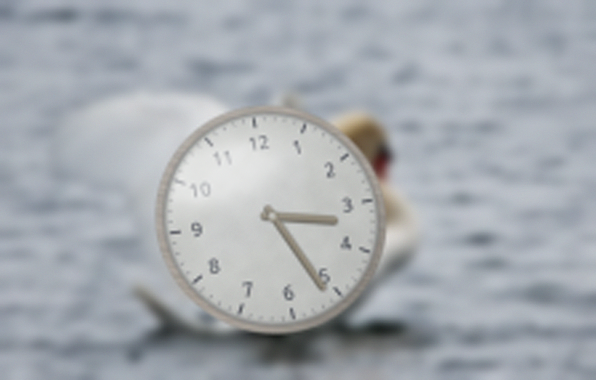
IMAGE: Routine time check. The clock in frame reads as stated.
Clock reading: 3:26
